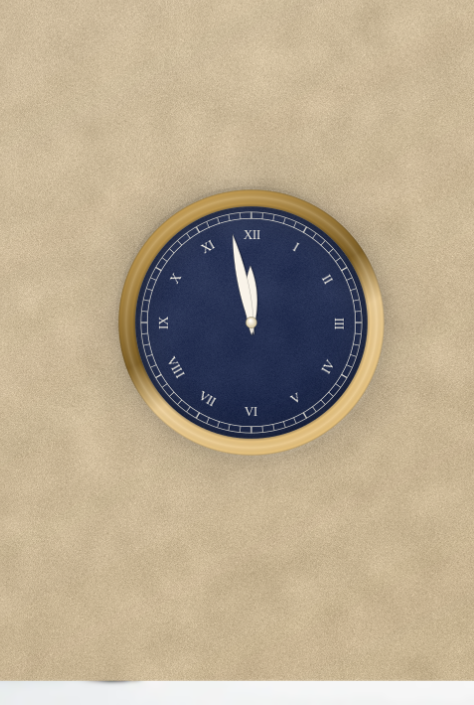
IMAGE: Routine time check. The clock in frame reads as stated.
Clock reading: 11:58
